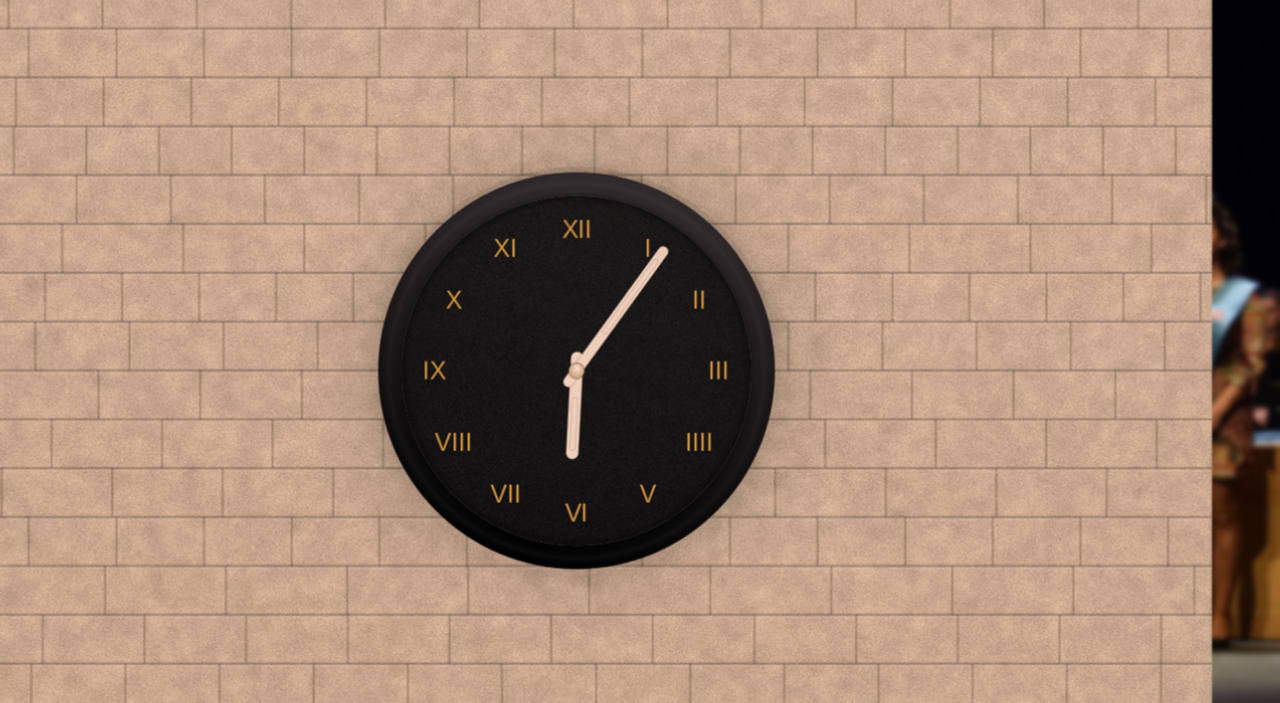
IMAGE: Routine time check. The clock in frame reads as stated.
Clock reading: 6:06
